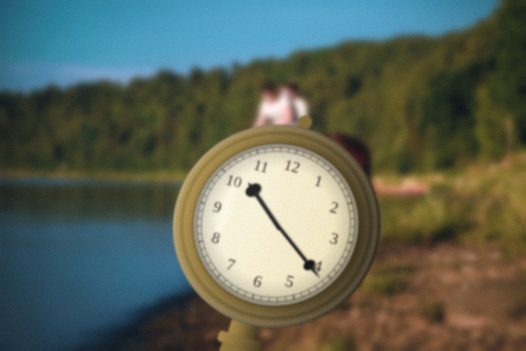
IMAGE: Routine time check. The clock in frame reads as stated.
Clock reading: 10:21
